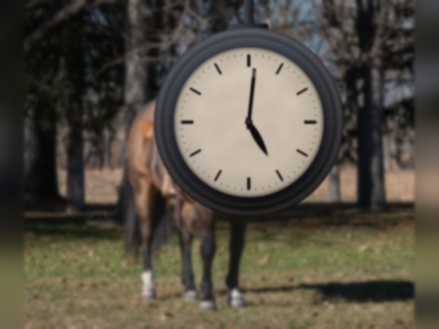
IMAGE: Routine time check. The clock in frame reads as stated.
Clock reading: 5:01
